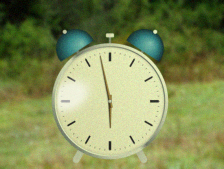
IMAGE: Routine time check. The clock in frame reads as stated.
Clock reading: 5:58
